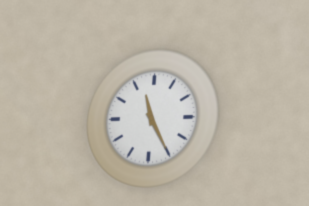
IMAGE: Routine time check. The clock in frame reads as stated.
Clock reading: 11:25
